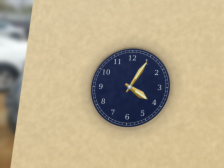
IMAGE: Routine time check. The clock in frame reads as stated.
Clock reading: 4:05
